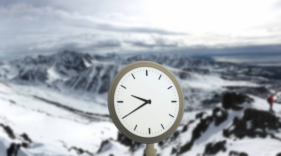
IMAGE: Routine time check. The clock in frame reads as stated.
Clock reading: 9:40
